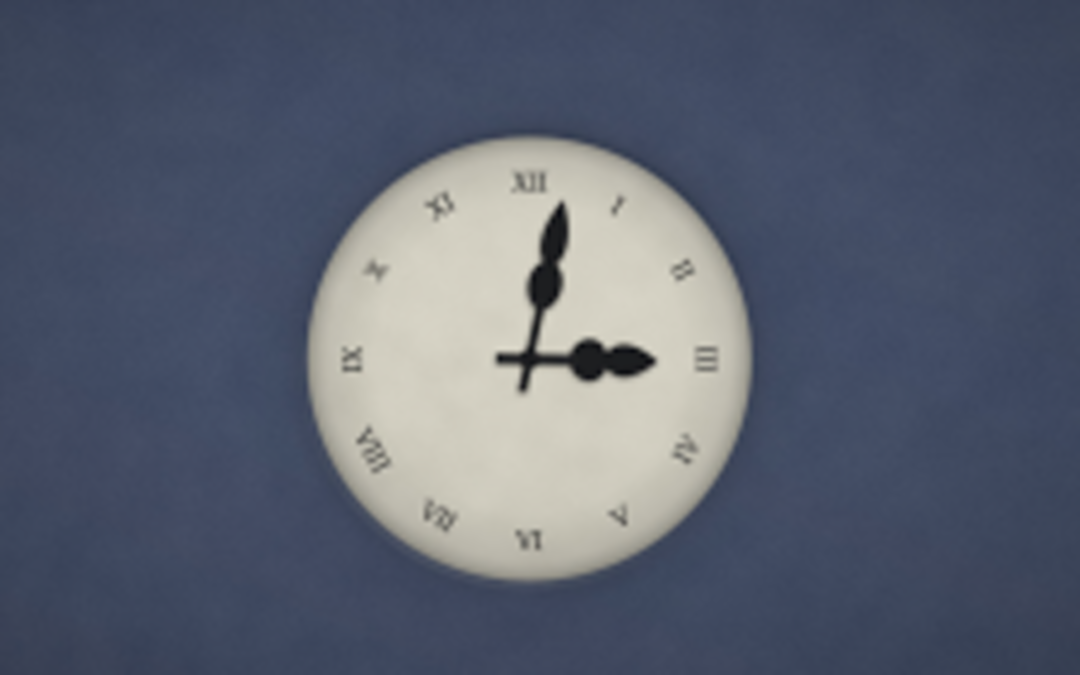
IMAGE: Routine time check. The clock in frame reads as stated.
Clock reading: 3:02
